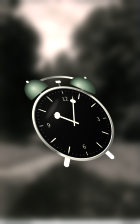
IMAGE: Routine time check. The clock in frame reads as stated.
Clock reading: 10:03
